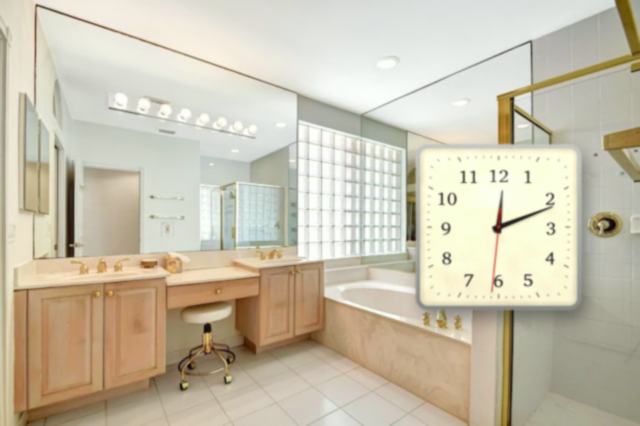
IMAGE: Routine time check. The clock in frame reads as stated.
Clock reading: 12:11:31
